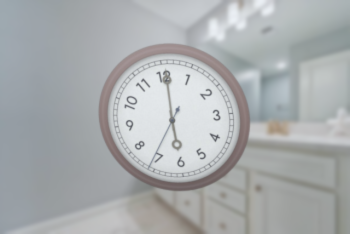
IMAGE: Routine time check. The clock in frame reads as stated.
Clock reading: 6:00:36
